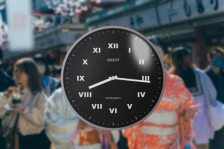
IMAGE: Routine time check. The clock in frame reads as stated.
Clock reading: 8:16
